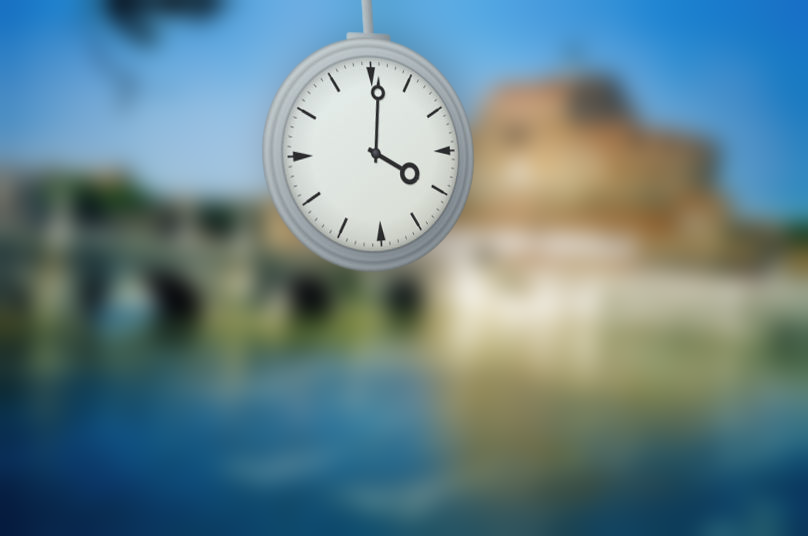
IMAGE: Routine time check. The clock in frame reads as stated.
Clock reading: 4:01
